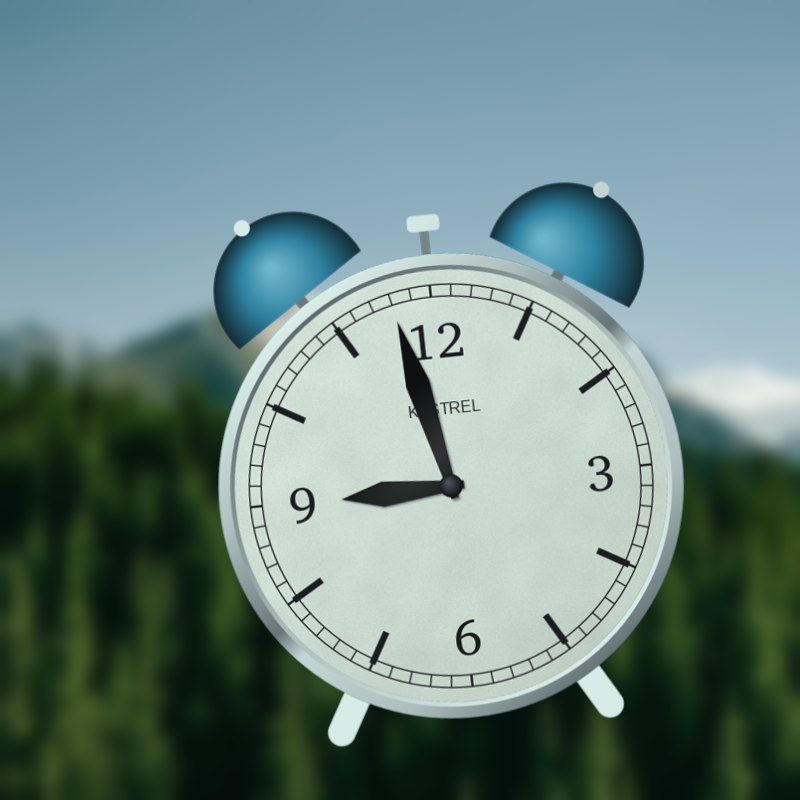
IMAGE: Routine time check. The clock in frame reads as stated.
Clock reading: 8:58
